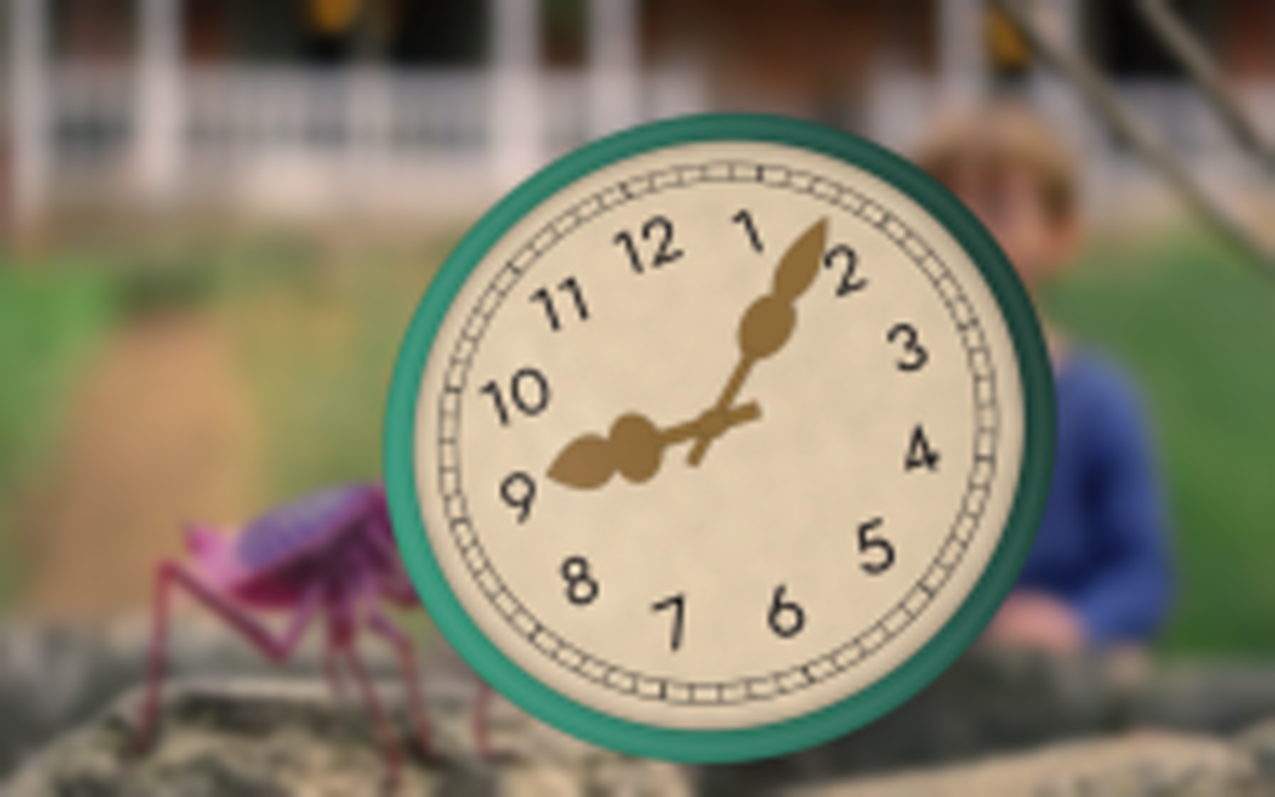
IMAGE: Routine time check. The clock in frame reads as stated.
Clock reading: 9:08
